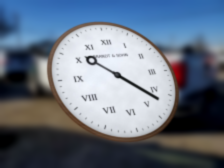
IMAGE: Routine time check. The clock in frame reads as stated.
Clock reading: 10:22
